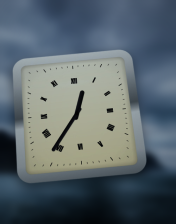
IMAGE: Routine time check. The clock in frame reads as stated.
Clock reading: 12:36
